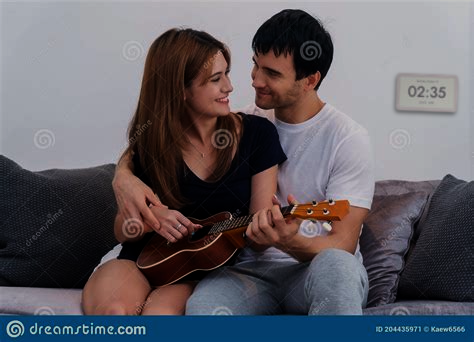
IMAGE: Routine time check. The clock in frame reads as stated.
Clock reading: 2:35
